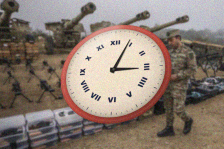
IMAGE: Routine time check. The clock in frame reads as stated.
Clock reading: 3:04
